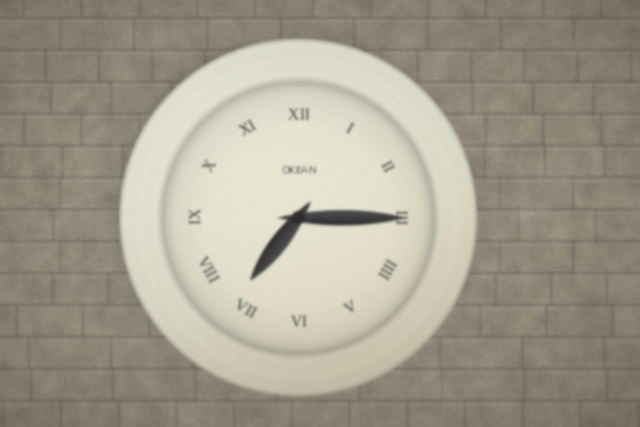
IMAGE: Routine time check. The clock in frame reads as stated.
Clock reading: 7:15
